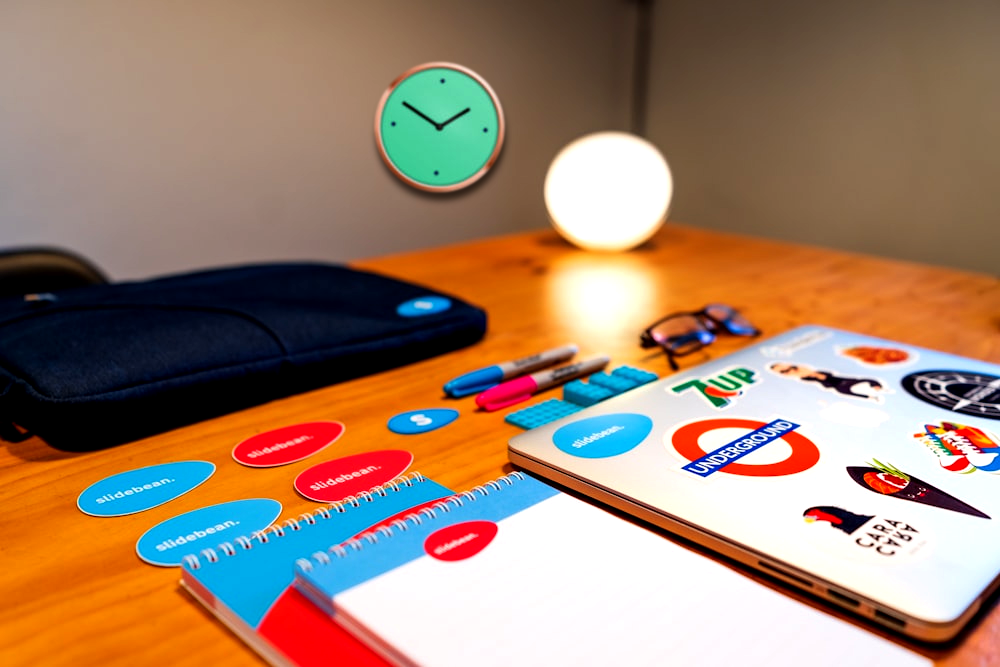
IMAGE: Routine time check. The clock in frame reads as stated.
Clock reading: 1:50
